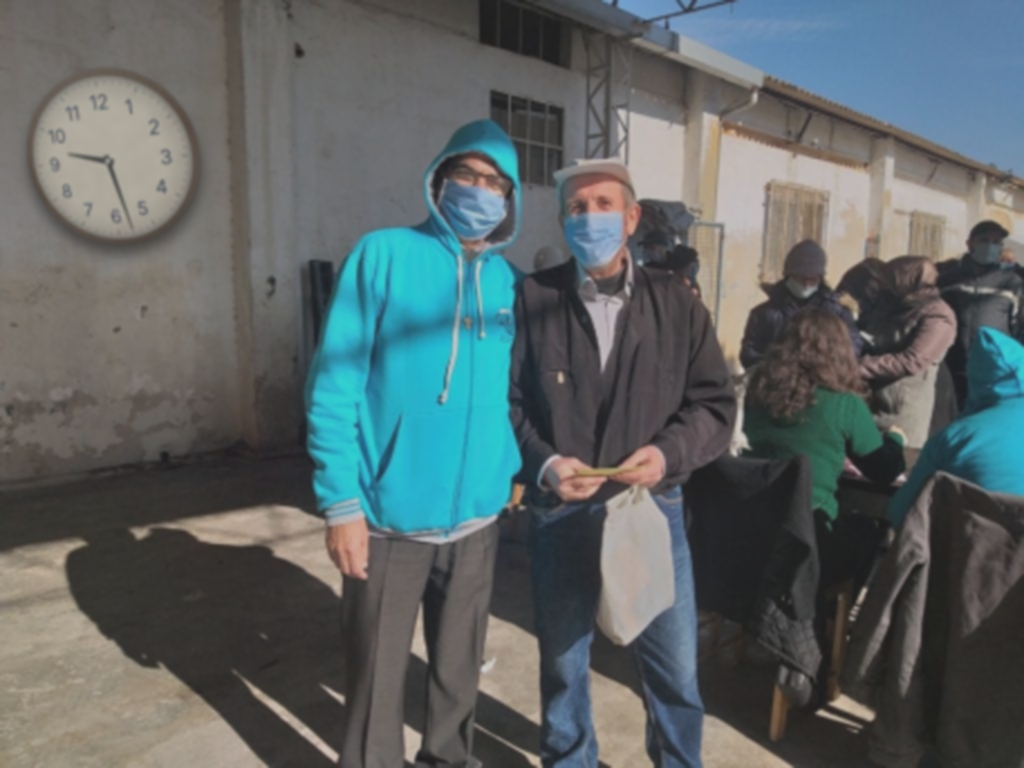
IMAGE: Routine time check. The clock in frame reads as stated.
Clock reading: 9:28
